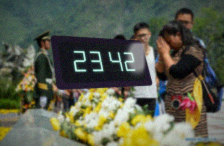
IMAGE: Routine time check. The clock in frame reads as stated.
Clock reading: 23:42
